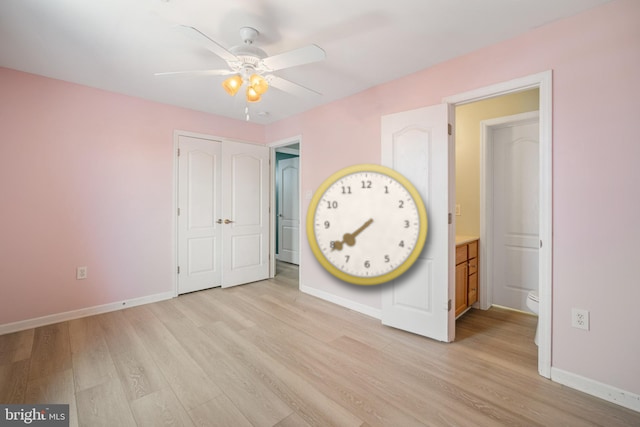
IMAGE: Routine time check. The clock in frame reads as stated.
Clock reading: 7:39
